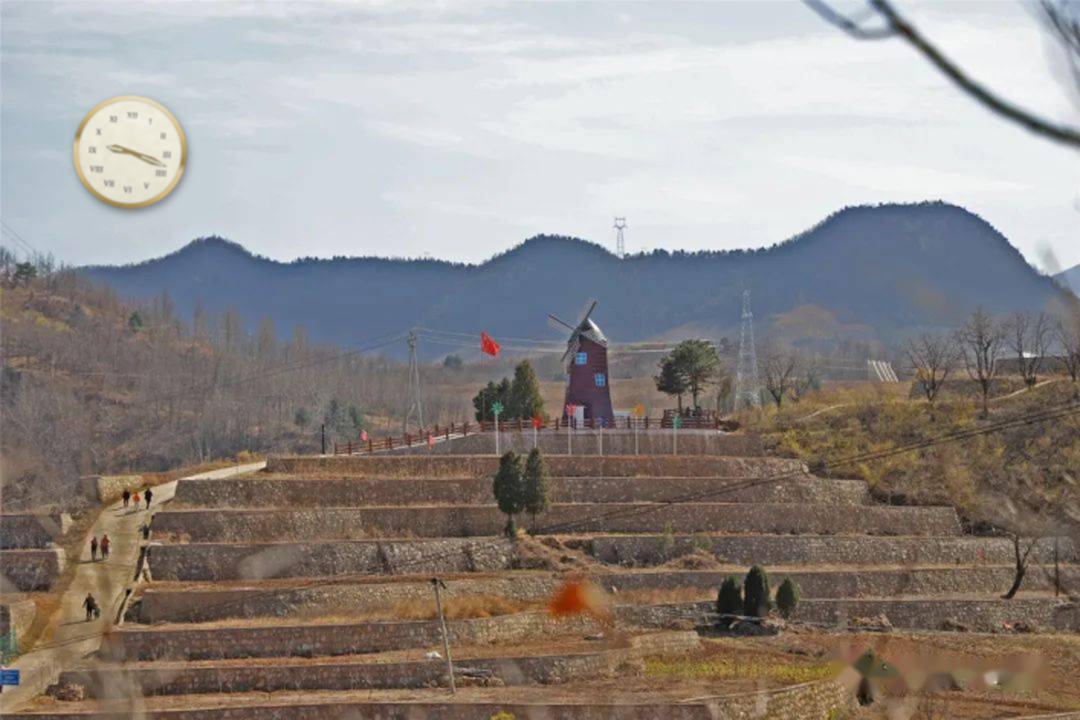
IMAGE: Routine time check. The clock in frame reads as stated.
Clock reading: 9:18
